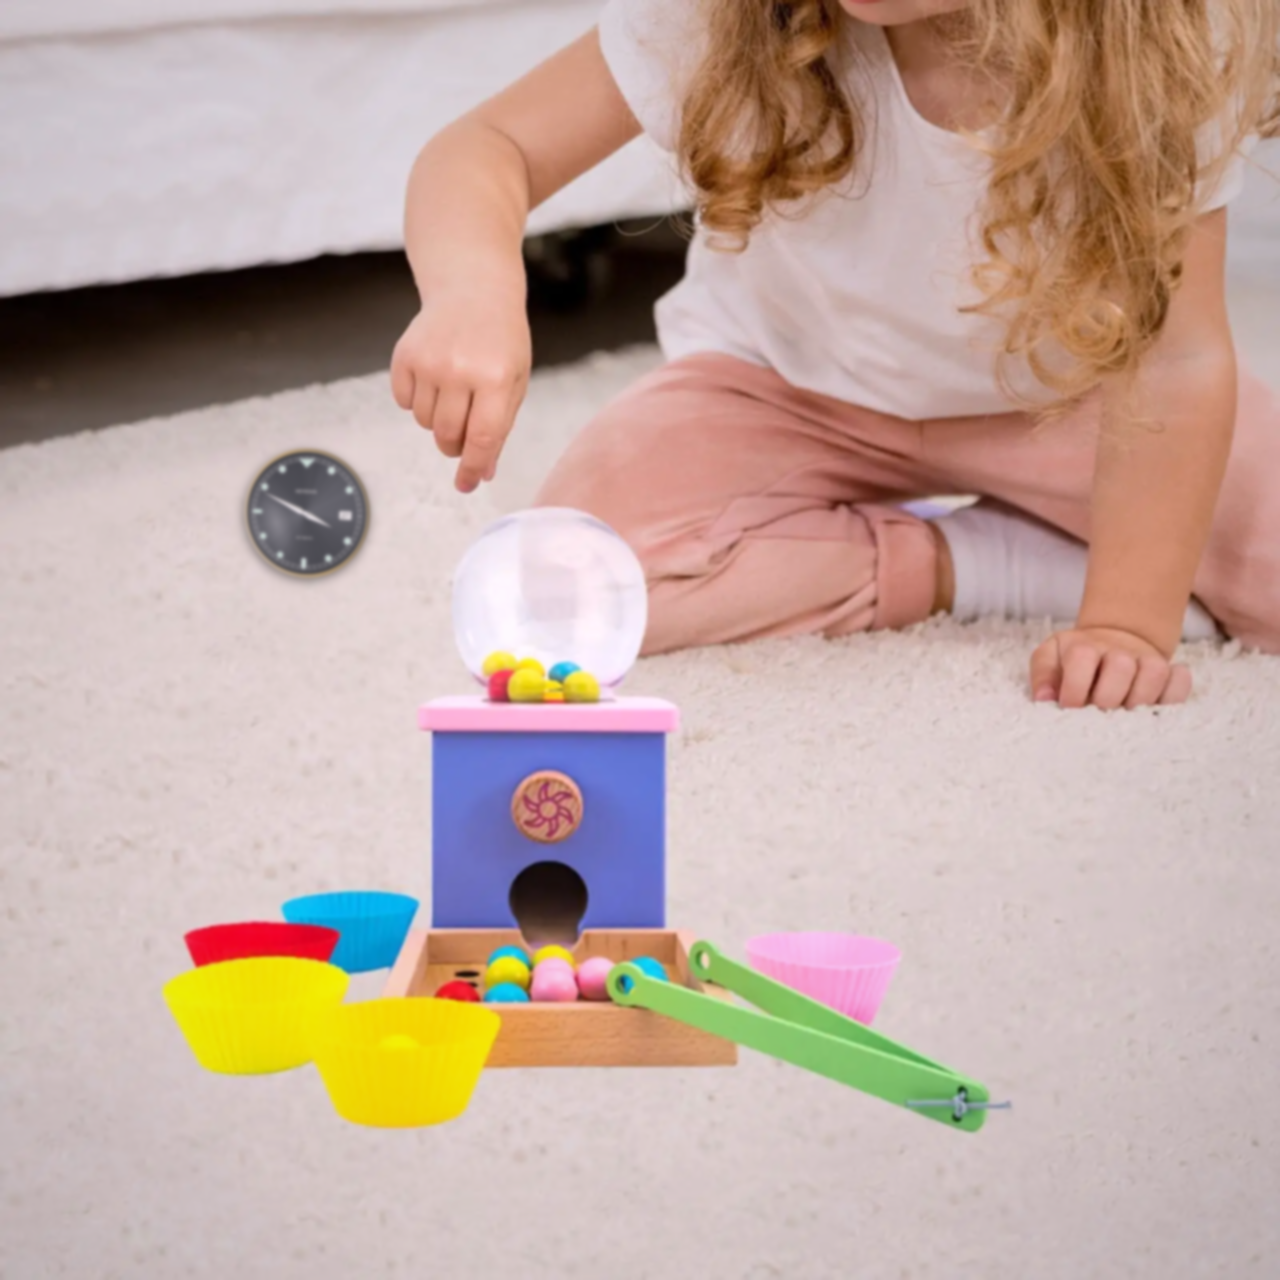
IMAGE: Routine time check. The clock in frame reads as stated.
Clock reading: 3:49
